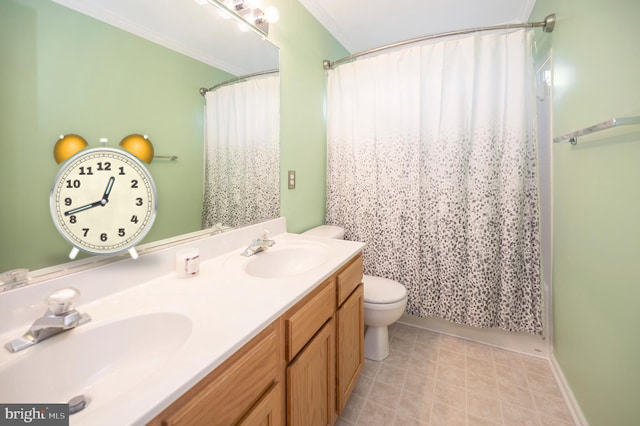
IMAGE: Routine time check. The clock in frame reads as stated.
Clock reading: 12:42
